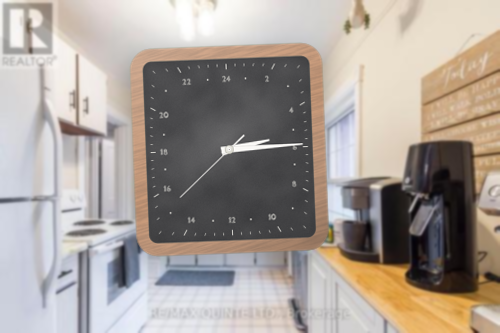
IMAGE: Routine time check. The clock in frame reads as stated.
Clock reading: 5:14:38
